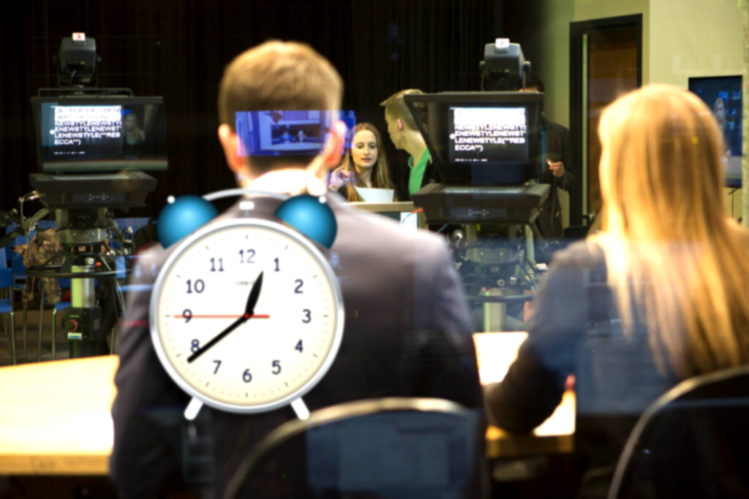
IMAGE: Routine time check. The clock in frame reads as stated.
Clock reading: 12:38:45
